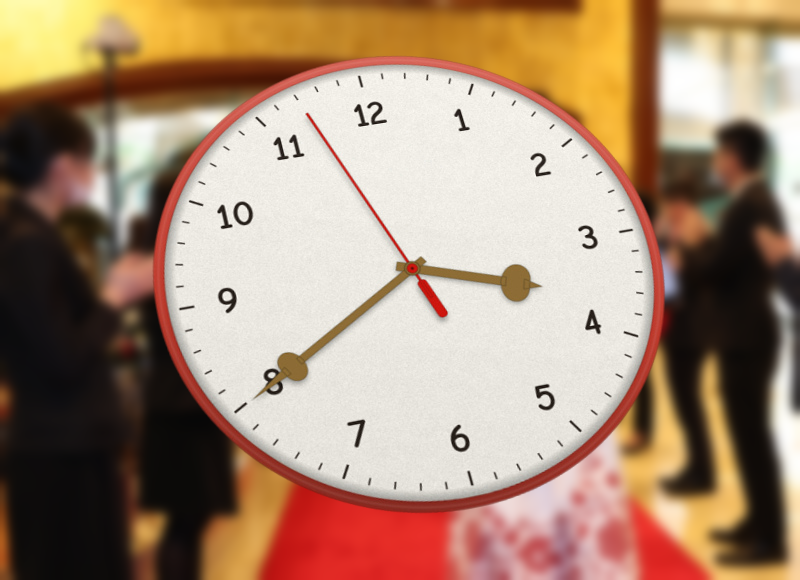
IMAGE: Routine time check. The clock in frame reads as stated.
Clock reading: 3:39:57
